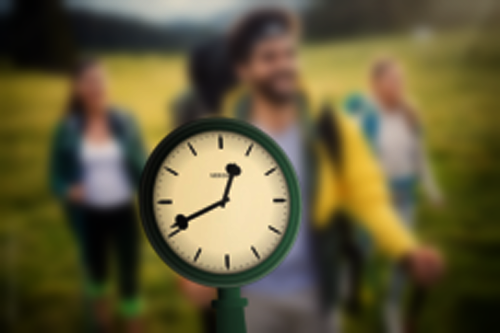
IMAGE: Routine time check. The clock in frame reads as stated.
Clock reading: 12:41
